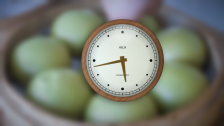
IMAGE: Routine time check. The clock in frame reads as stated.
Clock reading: 5:43
